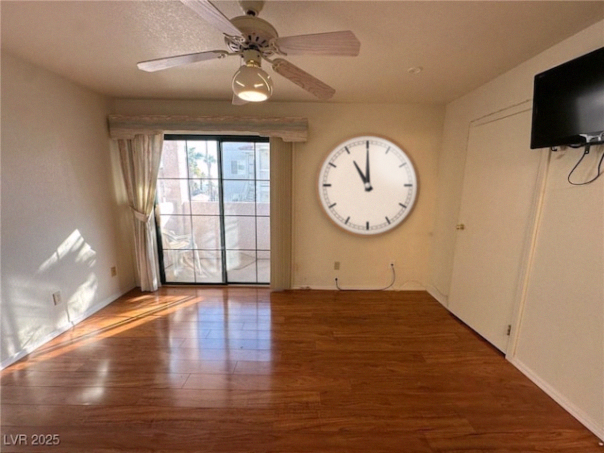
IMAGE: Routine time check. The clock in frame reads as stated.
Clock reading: 11:00
